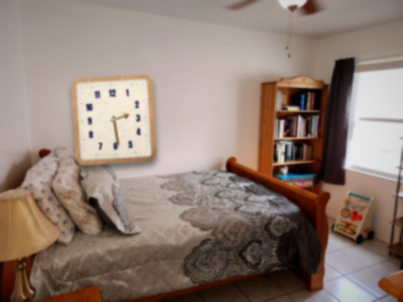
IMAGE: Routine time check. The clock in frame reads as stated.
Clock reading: 2:29
